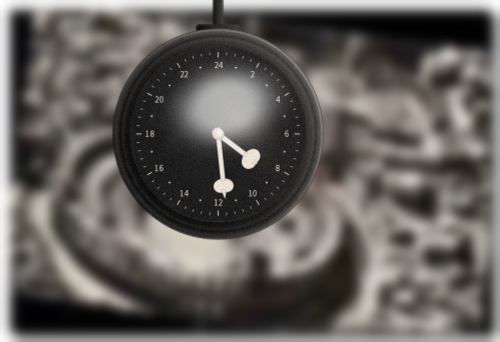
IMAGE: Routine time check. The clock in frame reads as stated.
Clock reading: 8:29
